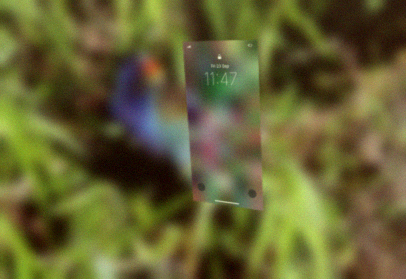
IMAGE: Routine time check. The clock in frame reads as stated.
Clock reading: 11:47
